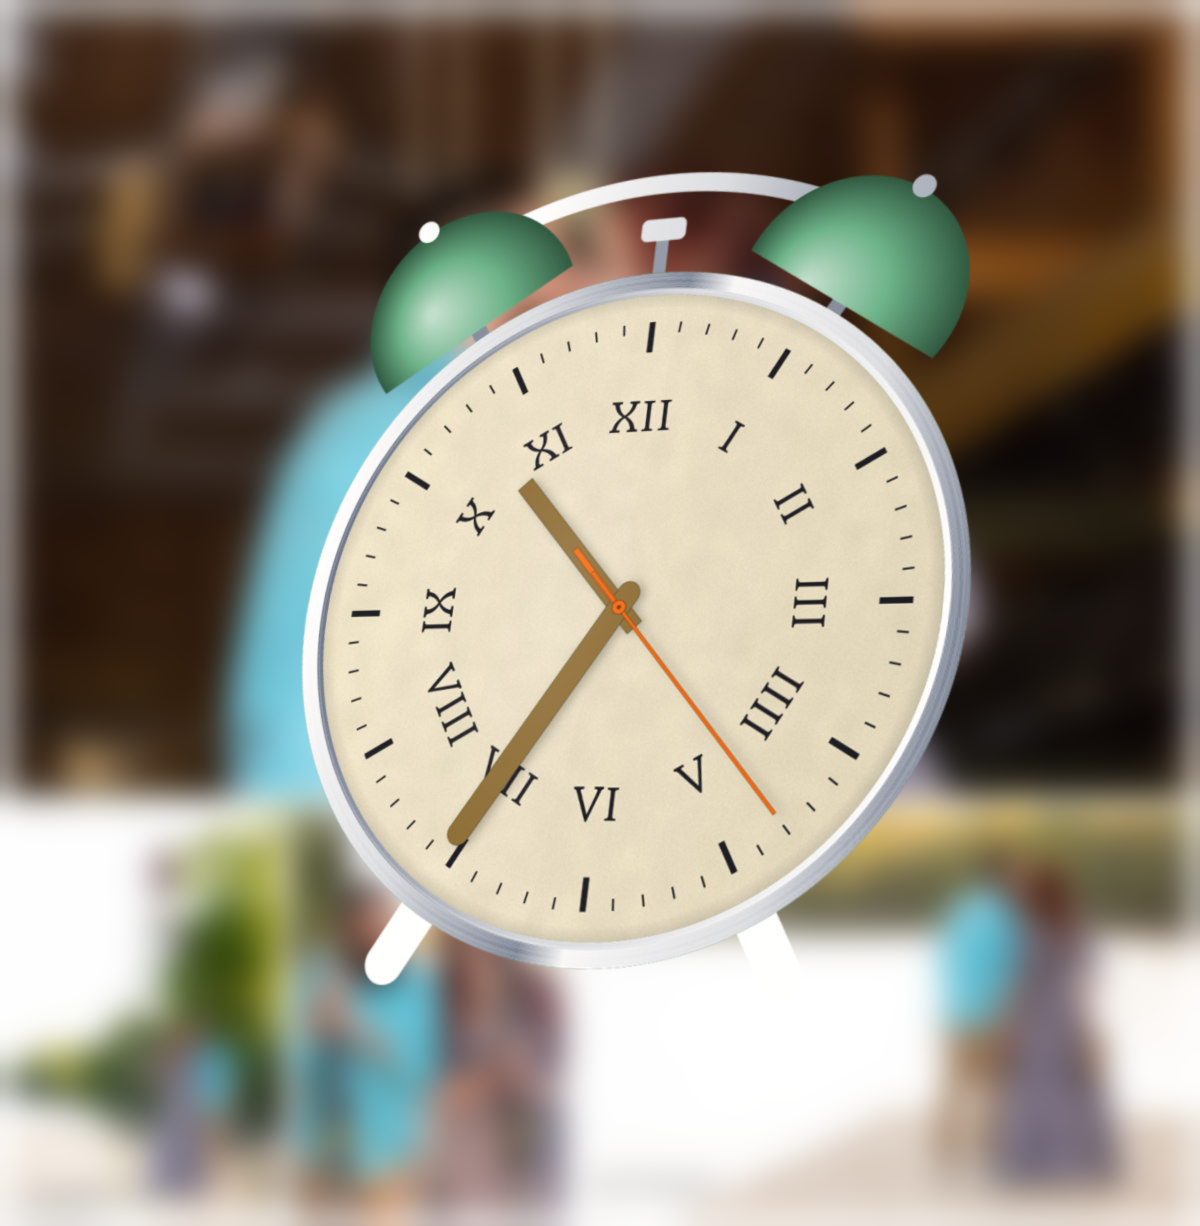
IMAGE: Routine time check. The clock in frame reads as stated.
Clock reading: 10:35:23
